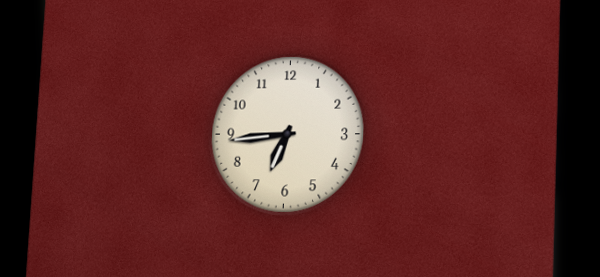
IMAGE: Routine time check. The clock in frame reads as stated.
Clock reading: 6:44
